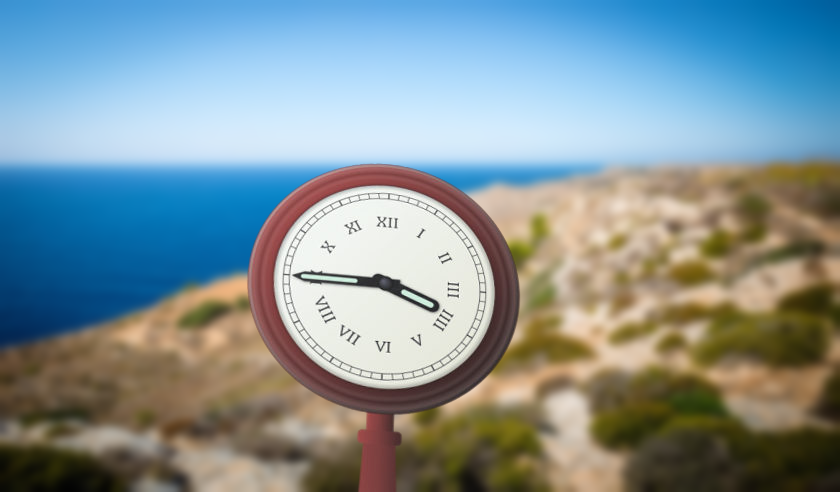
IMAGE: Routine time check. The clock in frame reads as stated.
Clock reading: 3:45
